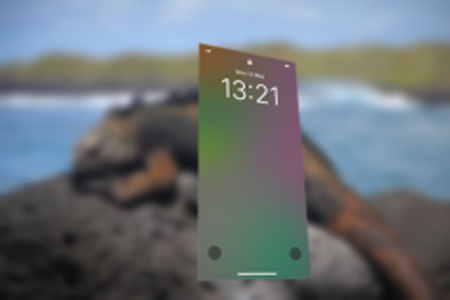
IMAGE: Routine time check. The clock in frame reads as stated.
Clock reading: 13:21
